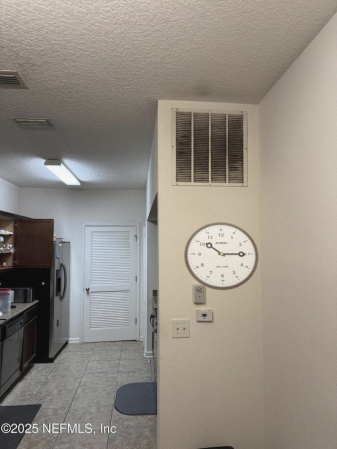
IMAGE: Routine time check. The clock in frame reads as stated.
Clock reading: 10:15
